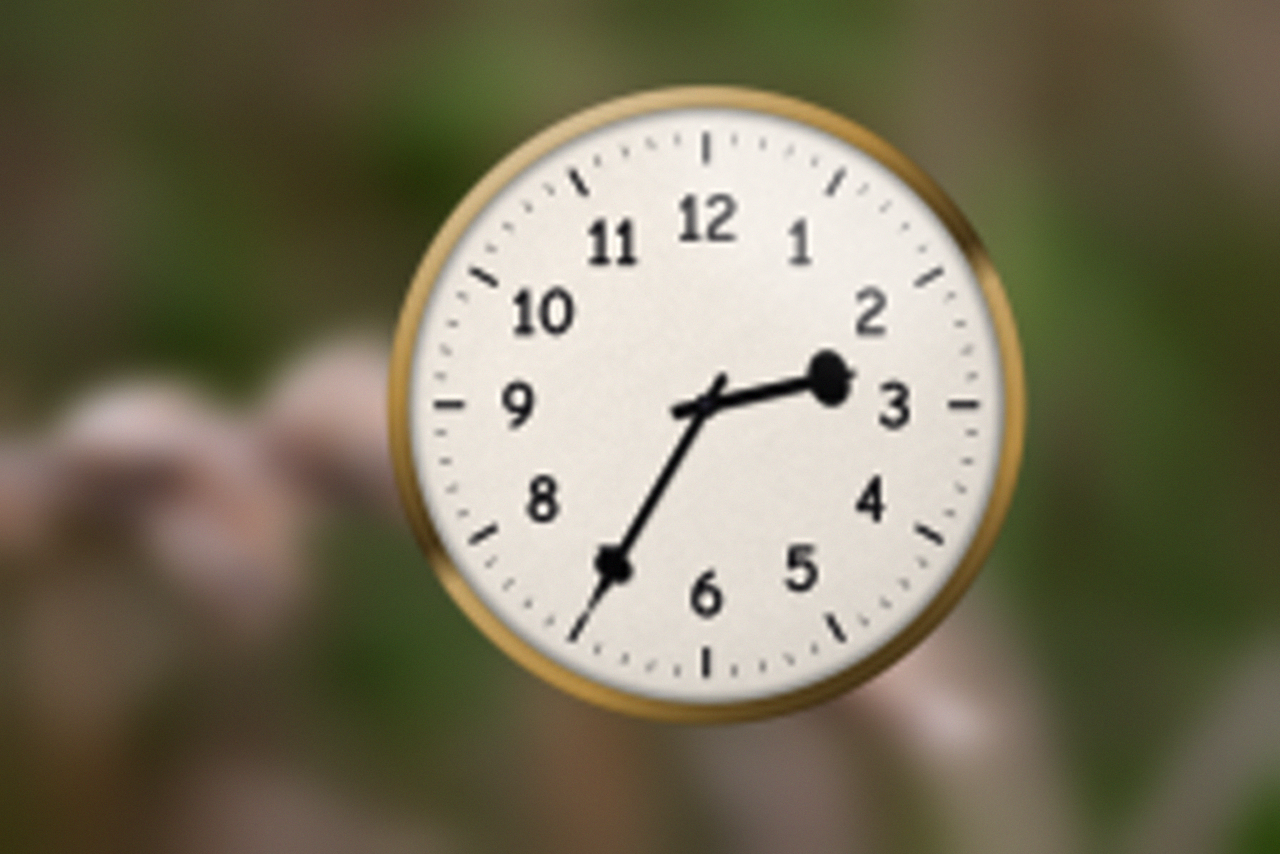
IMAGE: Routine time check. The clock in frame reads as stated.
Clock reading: 2:35
